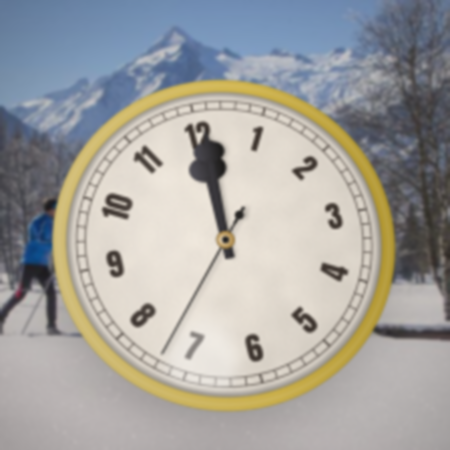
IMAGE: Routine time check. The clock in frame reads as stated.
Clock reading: 12:00:37
